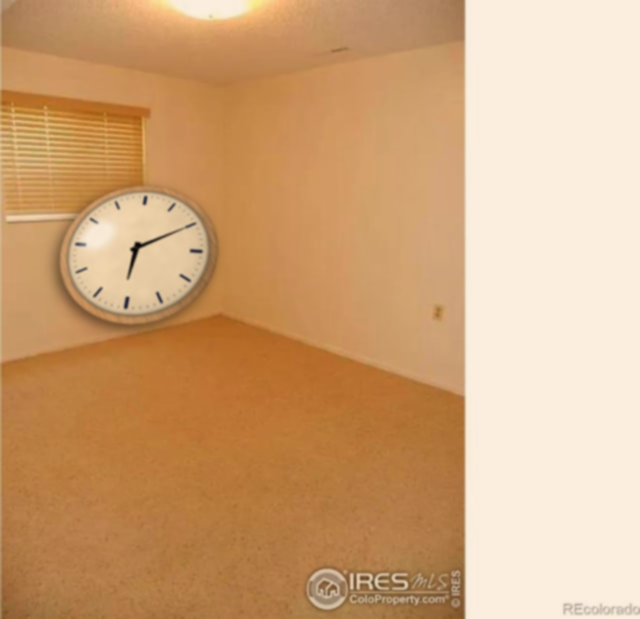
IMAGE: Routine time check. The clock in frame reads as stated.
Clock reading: 6:10
